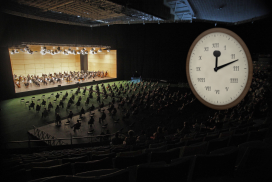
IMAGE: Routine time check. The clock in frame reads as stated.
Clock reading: 12:12
